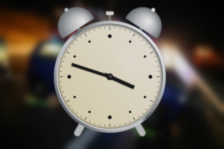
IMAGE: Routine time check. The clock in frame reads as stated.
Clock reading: 3:48
